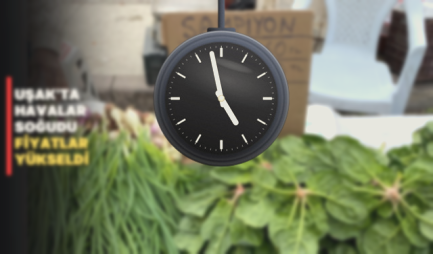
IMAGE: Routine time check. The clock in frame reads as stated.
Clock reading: 4:58
